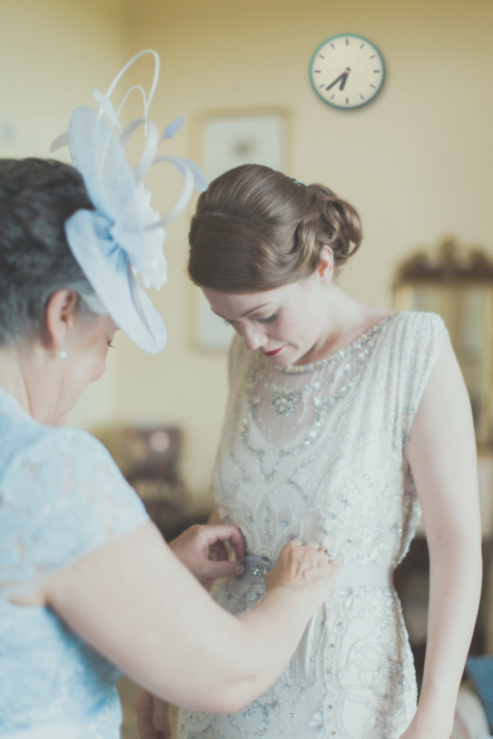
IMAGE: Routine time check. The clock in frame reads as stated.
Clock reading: 6:38
